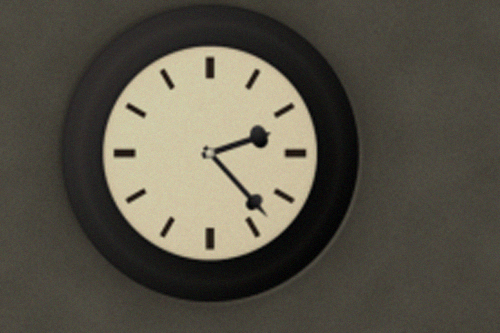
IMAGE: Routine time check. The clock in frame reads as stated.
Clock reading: 2:23
